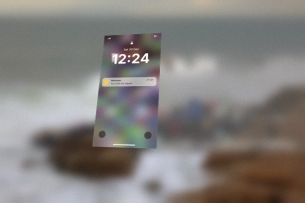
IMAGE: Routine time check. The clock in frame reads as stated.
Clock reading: 12:24
